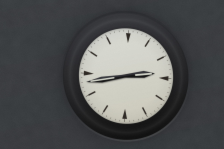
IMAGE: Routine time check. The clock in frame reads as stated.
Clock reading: 2:43
